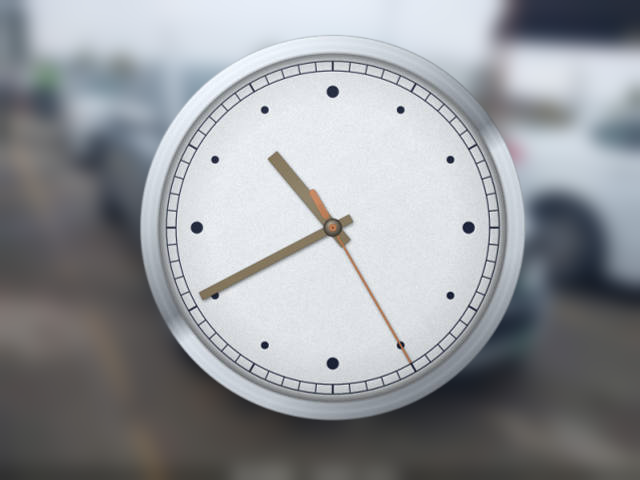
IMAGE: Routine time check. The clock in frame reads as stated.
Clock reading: 10:40:25
